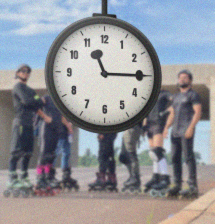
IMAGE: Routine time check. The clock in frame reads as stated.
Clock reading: 11:15
